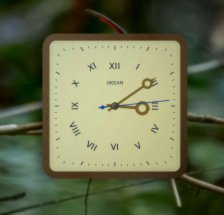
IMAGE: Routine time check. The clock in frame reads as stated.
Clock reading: 3:09:14
